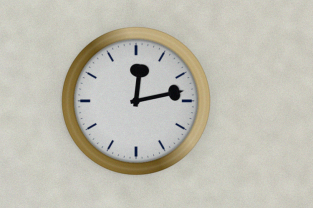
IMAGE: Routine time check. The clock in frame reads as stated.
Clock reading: 12:13
